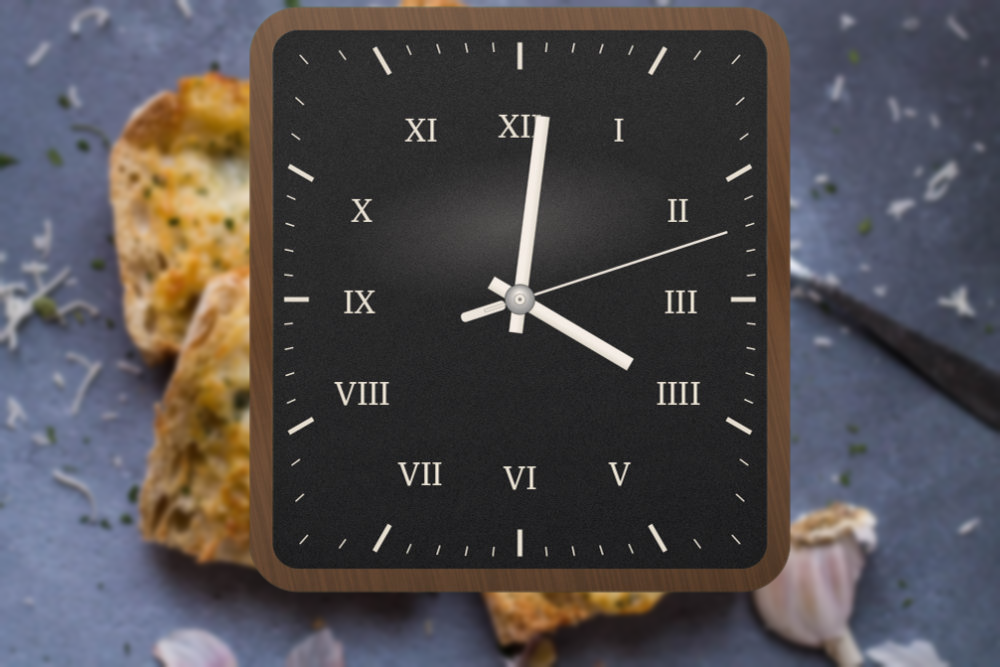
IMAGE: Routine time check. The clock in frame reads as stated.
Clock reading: 4:01:12
